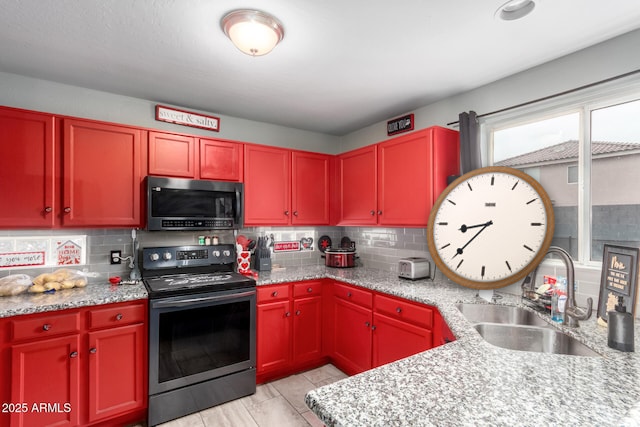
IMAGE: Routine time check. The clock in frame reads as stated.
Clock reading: 8:37
